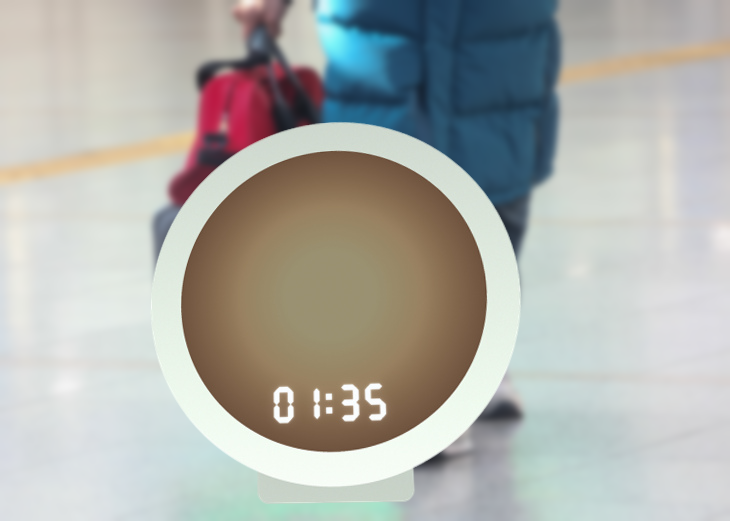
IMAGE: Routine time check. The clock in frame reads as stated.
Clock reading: 1:35
